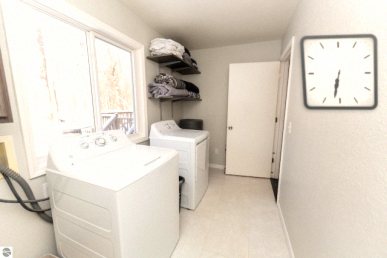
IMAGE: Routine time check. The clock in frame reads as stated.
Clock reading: 6:32
